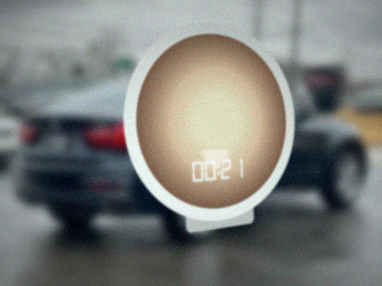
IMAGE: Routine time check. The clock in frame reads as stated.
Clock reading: 0:21
